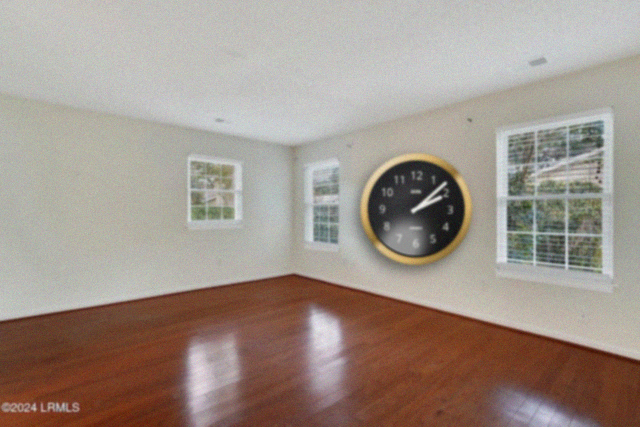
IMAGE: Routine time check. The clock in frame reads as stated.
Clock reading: 2:08
